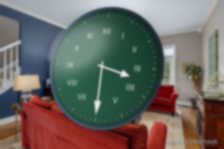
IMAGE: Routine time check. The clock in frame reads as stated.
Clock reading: 3:30
